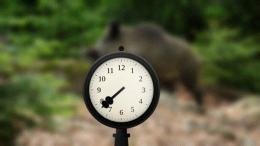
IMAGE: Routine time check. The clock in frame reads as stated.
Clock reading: 7:38
